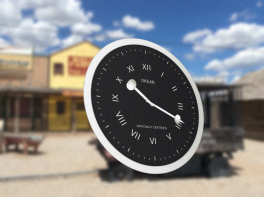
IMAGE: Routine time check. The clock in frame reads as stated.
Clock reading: 10:19
